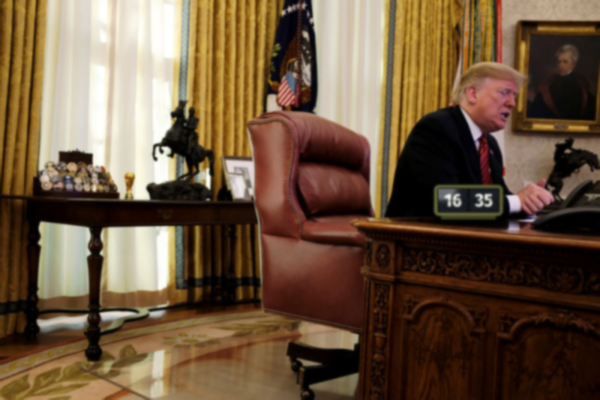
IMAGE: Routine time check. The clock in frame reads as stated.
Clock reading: 16:35
